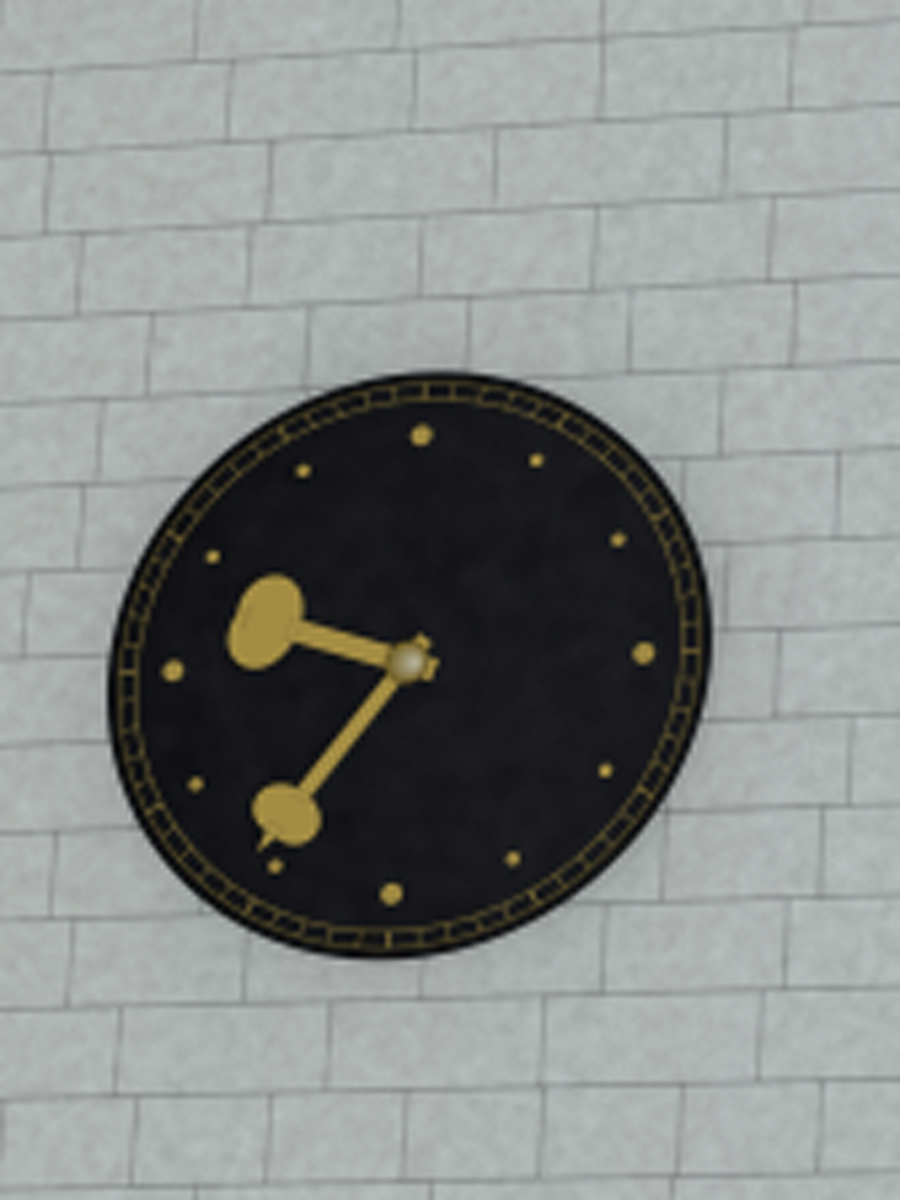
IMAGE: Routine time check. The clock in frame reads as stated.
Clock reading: 9:36
